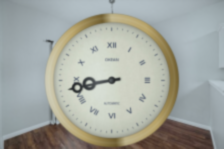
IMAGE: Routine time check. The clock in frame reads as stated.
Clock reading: 8:43
